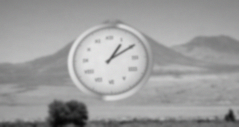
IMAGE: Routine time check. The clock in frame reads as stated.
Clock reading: 1:10
